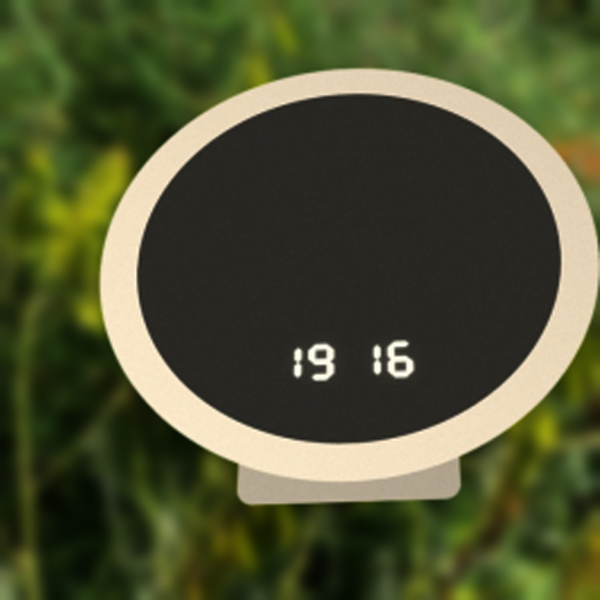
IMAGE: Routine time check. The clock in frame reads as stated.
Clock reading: 19:16
